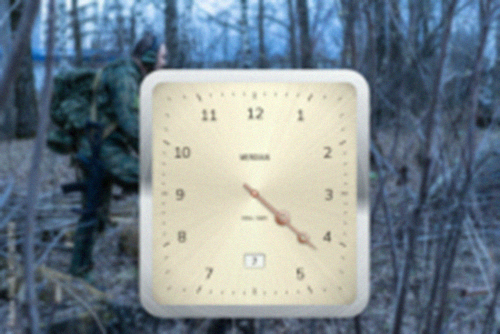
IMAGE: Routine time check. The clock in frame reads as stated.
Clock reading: 4:22
